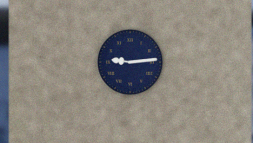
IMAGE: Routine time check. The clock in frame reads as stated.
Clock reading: 9:14
